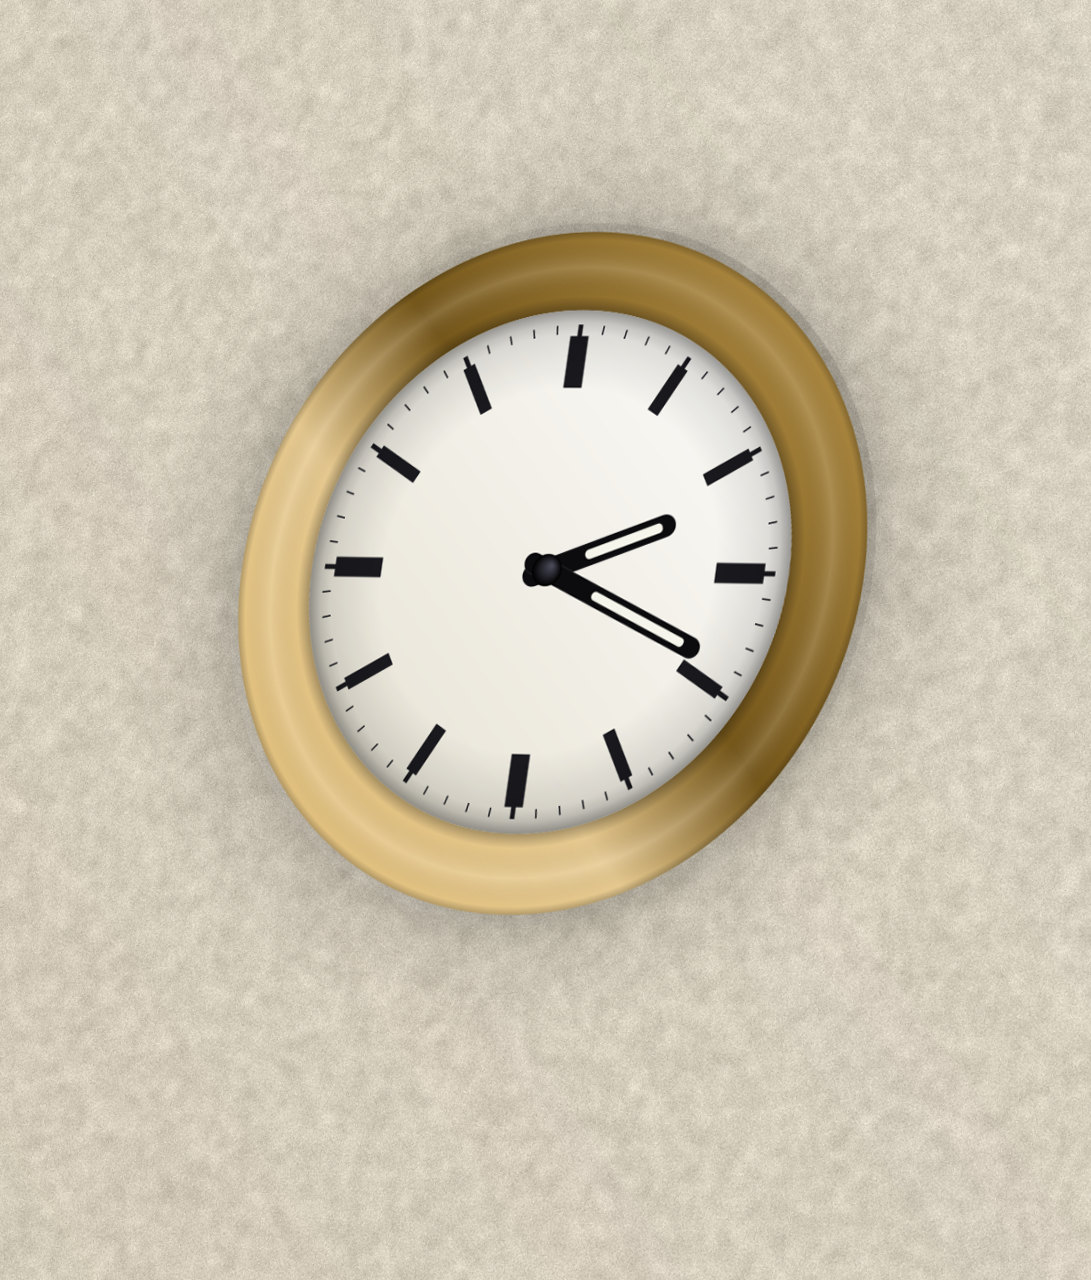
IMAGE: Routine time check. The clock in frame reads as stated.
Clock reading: 2:19
